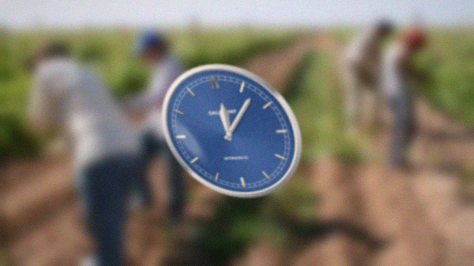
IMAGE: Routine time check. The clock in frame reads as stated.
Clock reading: 12:07
